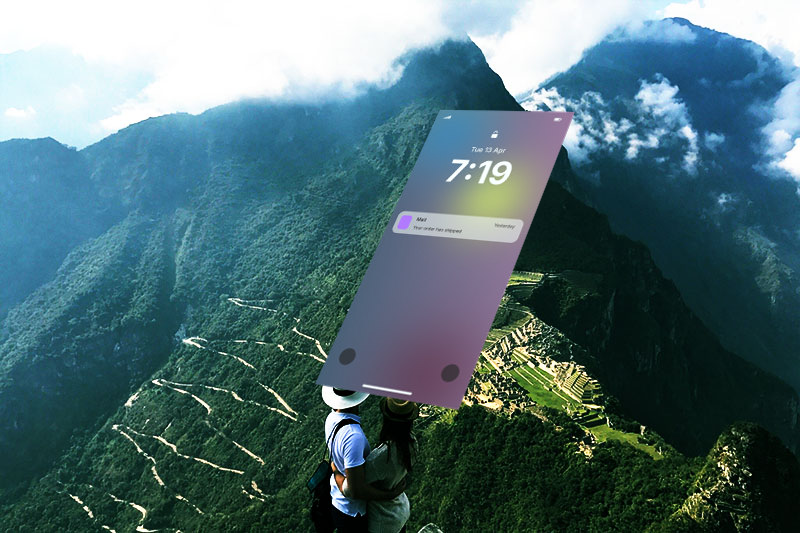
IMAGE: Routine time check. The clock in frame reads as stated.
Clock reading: 7:19
